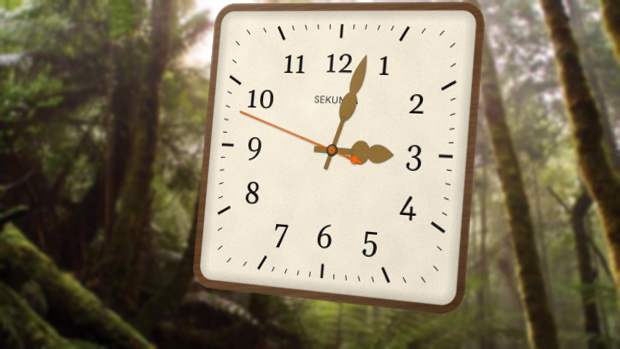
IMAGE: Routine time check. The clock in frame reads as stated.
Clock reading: 3:02:48
